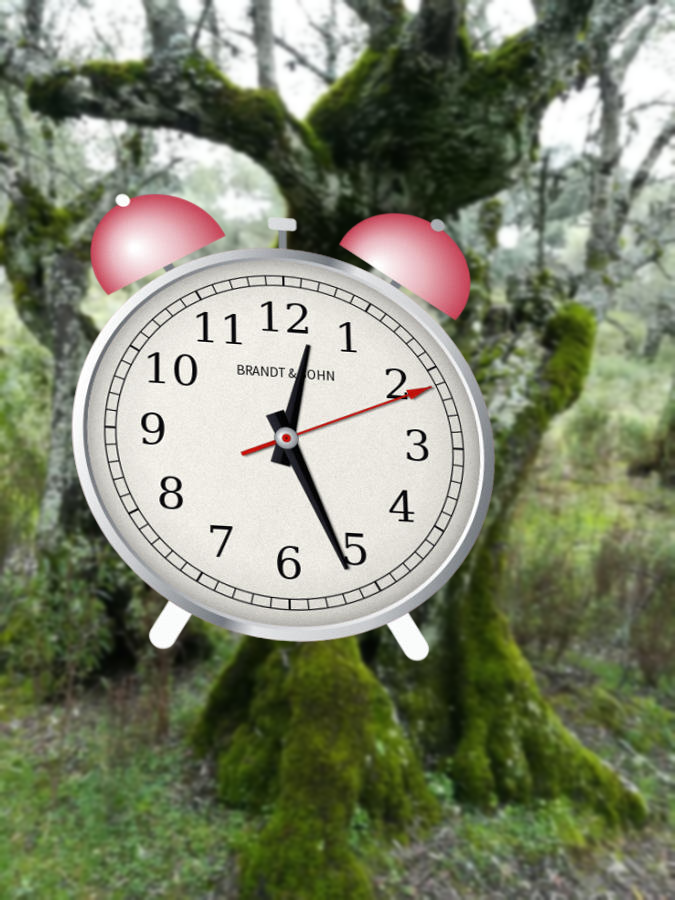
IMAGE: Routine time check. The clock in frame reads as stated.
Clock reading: 12:26:11
